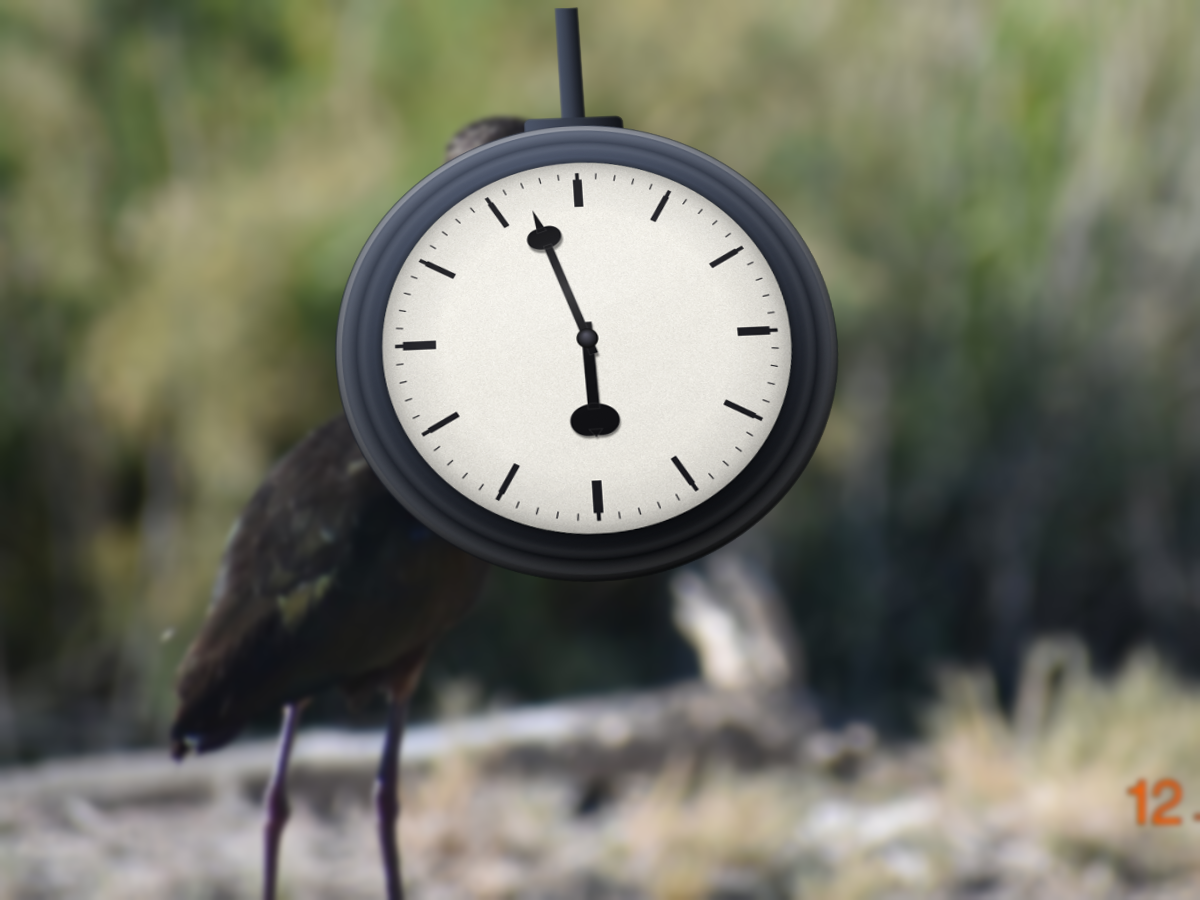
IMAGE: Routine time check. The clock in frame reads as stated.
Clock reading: 5:57
